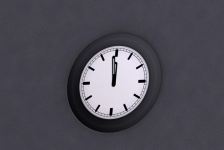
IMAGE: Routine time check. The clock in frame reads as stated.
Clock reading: 11:59
